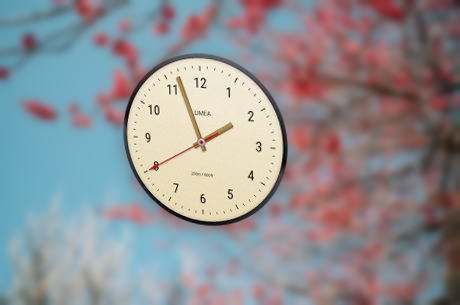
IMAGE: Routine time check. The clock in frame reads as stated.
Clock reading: 1:56:40
